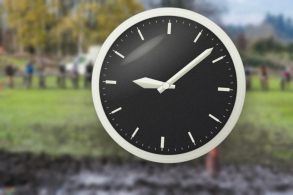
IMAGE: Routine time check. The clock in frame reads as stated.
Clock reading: 9:08
